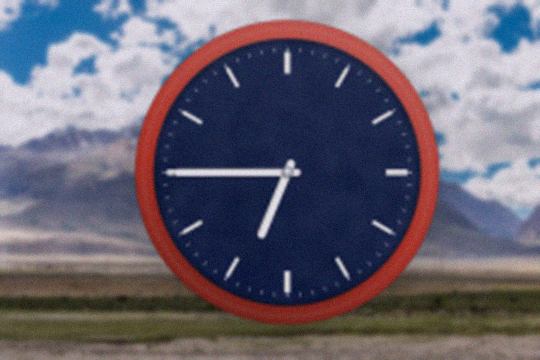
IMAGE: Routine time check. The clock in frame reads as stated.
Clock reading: 6:45
